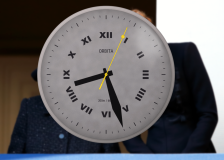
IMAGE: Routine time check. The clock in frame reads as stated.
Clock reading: 8:27:04
